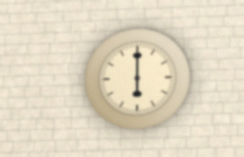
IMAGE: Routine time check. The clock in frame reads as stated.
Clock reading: 6:00
